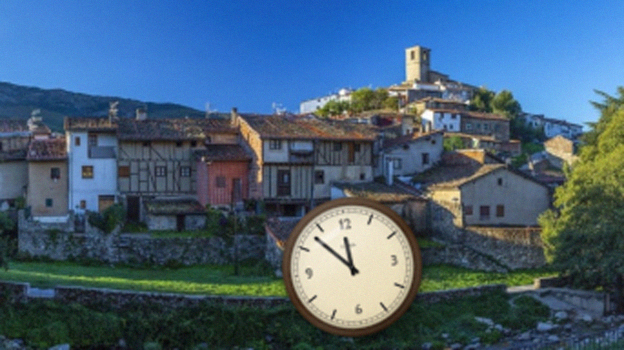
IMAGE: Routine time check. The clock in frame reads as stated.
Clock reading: 11:53
